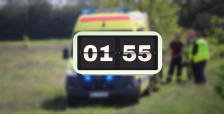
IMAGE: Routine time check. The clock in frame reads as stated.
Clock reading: 1:55
